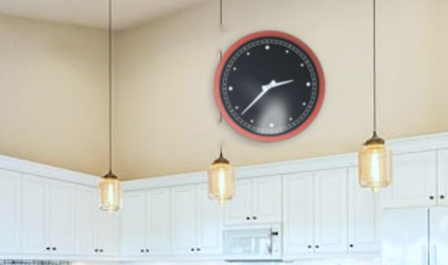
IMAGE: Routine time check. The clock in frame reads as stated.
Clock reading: 2:38
